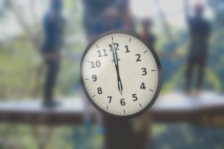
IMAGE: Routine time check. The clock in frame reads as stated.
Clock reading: 6:00
